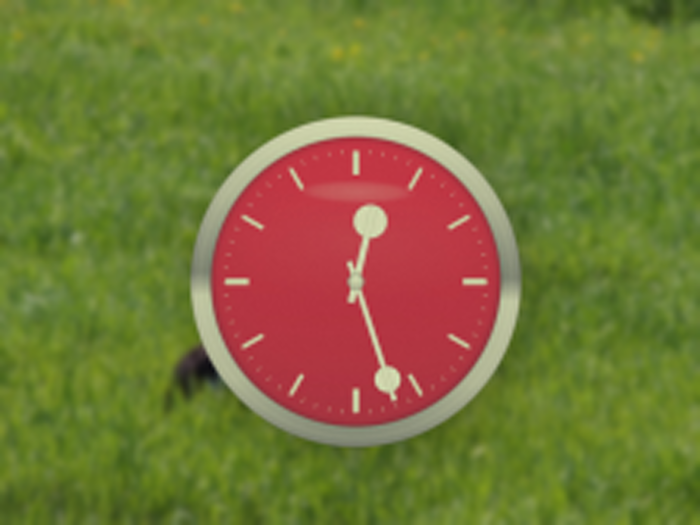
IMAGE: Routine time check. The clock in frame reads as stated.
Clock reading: 12:27
